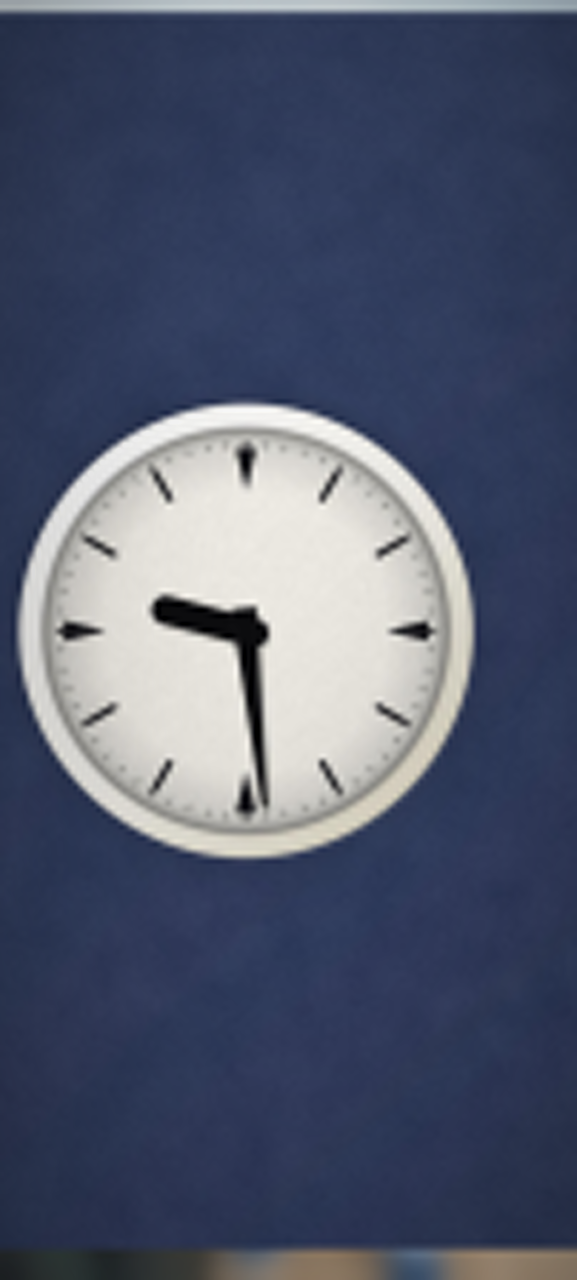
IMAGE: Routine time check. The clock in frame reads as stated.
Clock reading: 9:29
